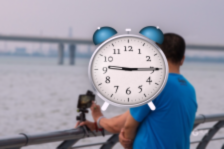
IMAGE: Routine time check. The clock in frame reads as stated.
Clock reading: 9:15
